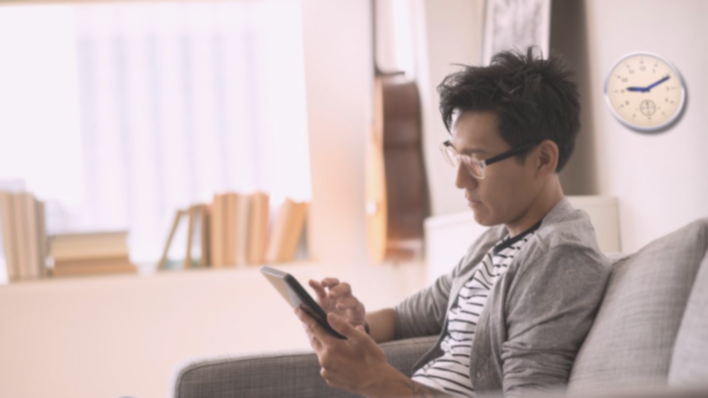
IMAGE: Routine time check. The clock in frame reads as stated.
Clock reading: 9:11
